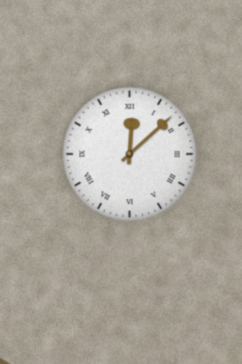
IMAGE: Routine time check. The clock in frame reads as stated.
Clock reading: 12:08
